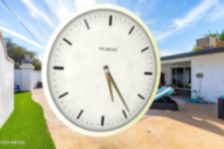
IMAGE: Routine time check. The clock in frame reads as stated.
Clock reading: 5:24
